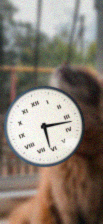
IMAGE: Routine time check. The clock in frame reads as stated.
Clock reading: 6:17
